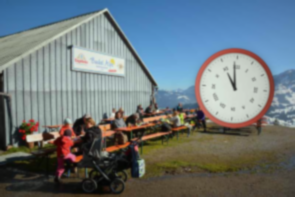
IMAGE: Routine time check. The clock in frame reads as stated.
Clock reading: 10:59
